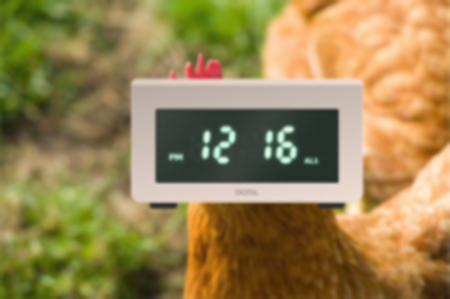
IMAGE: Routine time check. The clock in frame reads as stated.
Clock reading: 12:16
